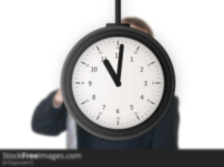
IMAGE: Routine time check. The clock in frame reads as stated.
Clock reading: 11:01
